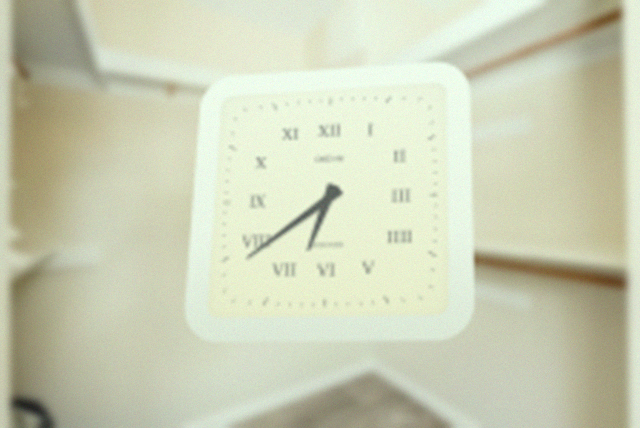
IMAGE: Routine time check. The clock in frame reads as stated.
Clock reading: 6:39
